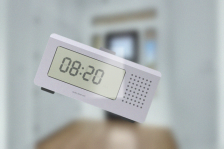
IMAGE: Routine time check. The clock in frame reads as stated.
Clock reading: 8:20
